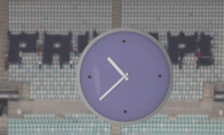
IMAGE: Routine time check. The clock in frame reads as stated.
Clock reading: 10:38
